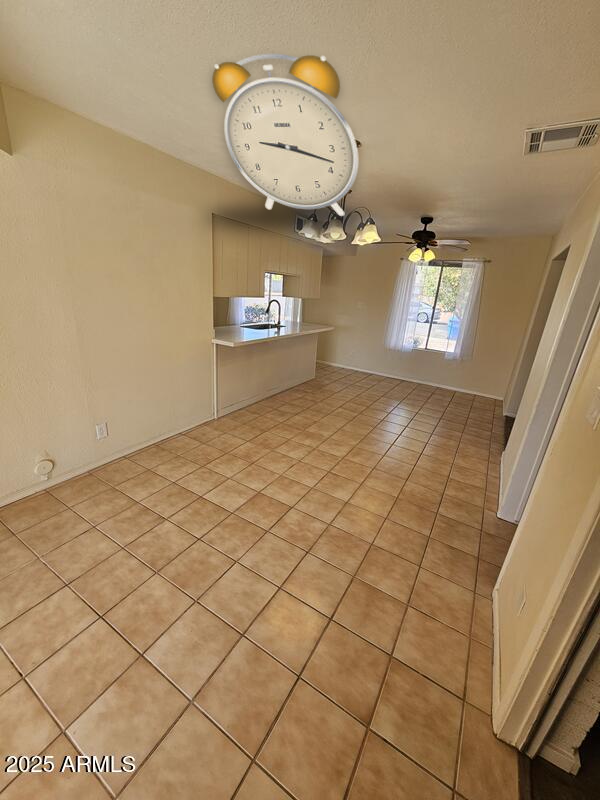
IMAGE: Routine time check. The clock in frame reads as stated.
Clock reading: 9:18
